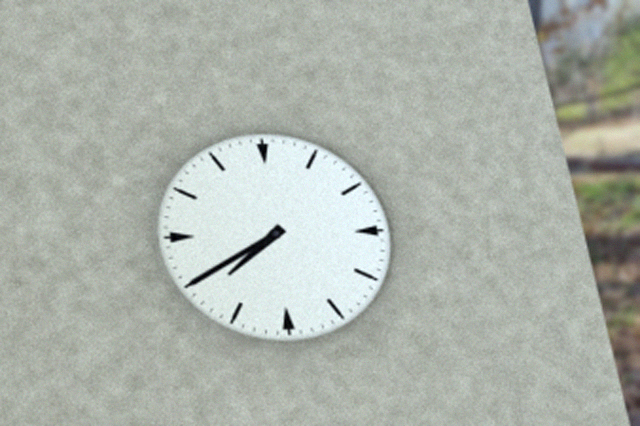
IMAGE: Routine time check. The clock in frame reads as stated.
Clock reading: 7:40
